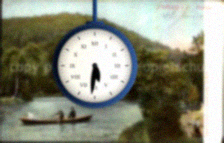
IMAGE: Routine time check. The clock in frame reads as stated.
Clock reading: 5:31
